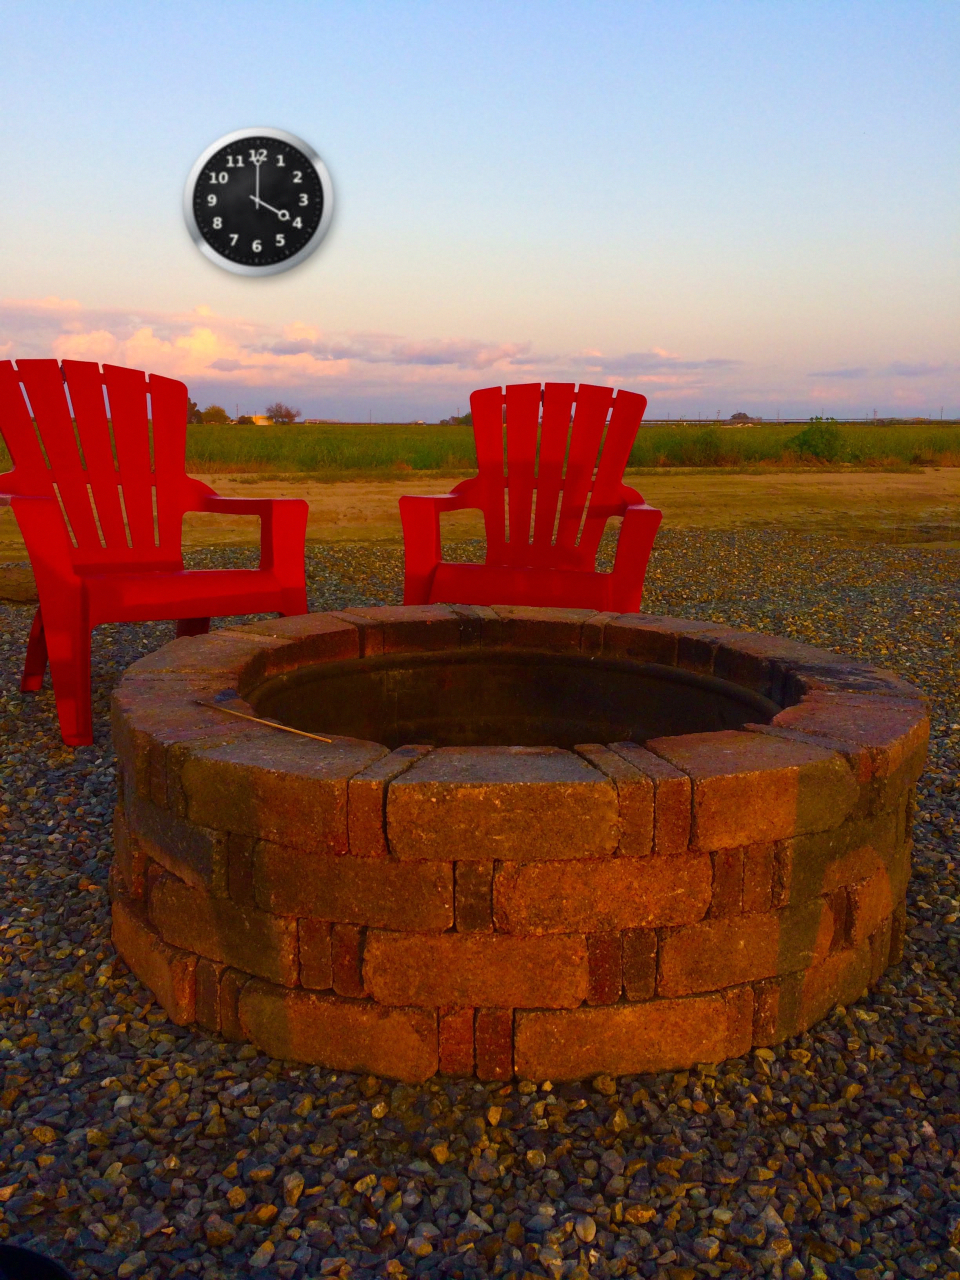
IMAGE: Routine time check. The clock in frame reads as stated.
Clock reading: 4:00
